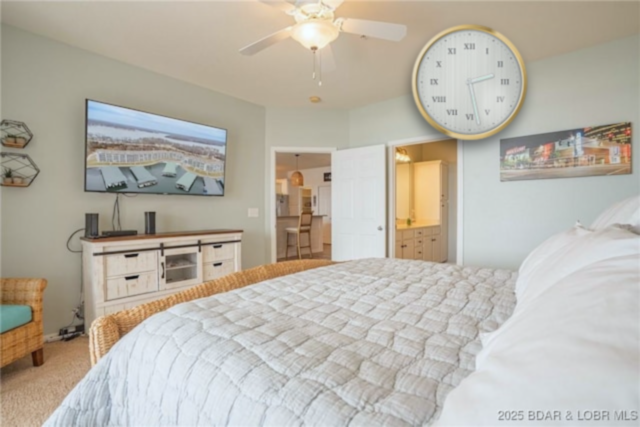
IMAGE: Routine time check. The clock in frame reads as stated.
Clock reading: 2:28
